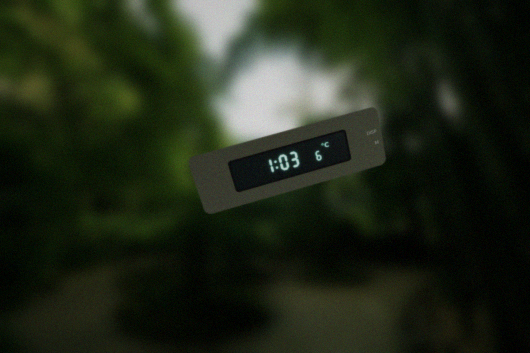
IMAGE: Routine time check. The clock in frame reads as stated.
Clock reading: 1:03
